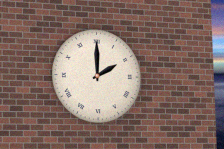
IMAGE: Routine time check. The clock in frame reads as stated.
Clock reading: 2:00
